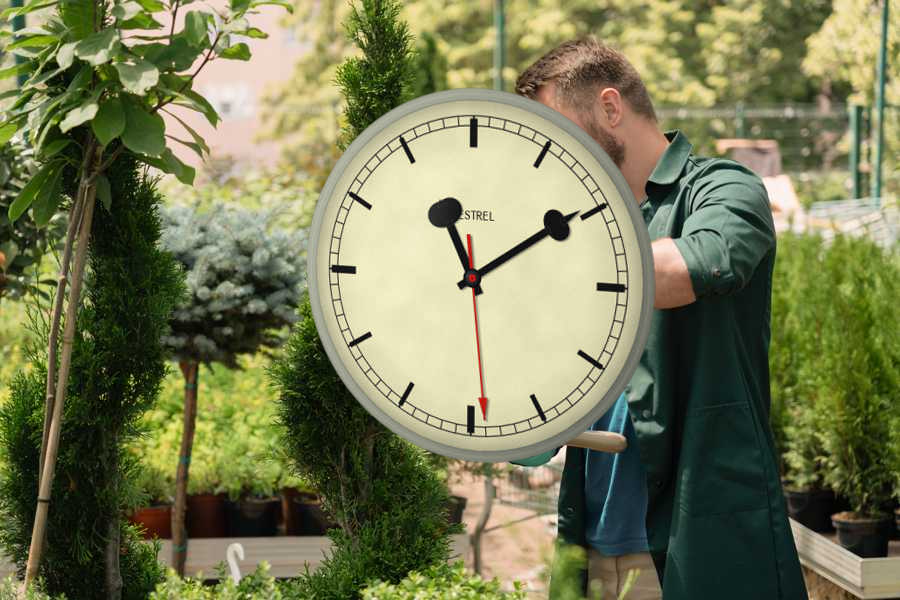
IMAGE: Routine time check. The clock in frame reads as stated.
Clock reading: 11:09:29
